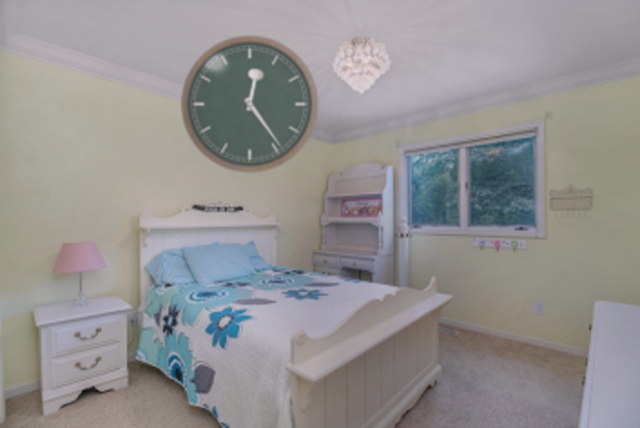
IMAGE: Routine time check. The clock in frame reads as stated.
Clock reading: 12:24
